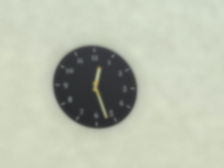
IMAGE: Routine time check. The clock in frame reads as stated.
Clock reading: 12:27
